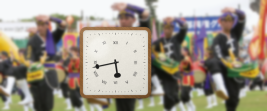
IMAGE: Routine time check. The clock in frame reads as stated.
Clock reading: 5:43
